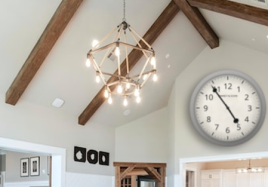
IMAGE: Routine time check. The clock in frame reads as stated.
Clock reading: 4:54
